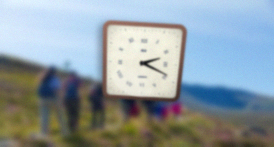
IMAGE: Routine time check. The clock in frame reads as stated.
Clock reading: 2:19
